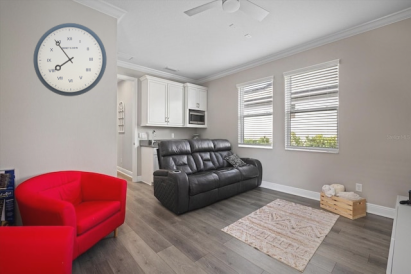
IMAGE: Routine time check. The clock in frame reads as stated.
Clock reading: 7:54
